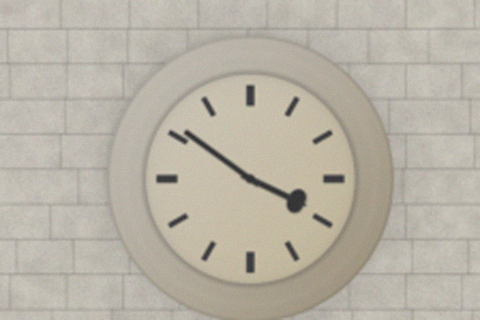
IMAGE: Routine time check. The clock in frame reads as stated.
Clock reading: 3:51
